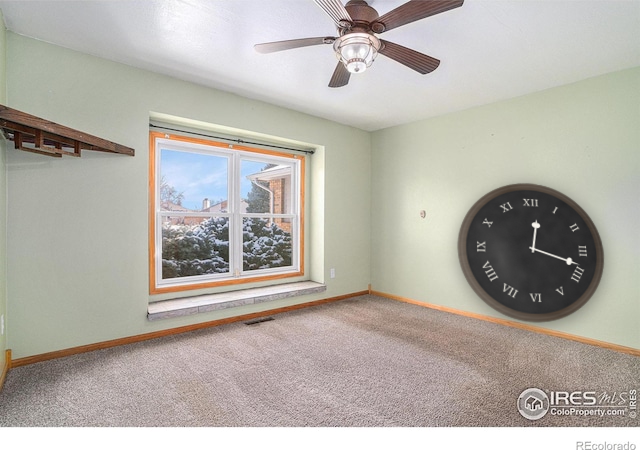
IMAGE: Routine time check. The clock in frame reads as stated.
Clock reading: 12:18
